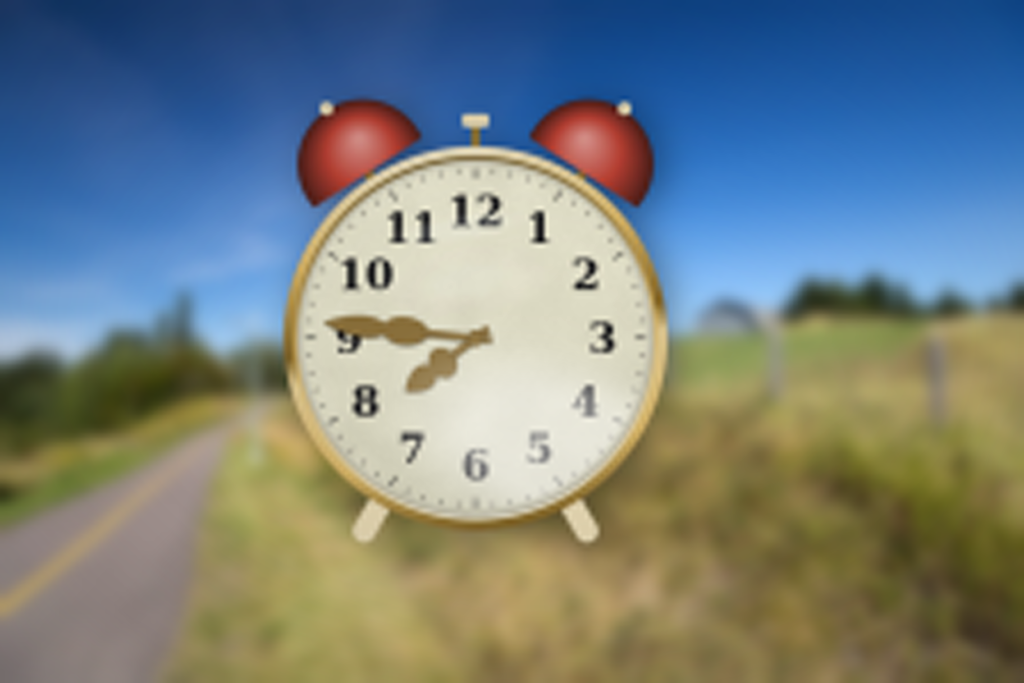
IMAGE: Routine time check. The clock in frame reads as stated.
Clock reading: 7:46
